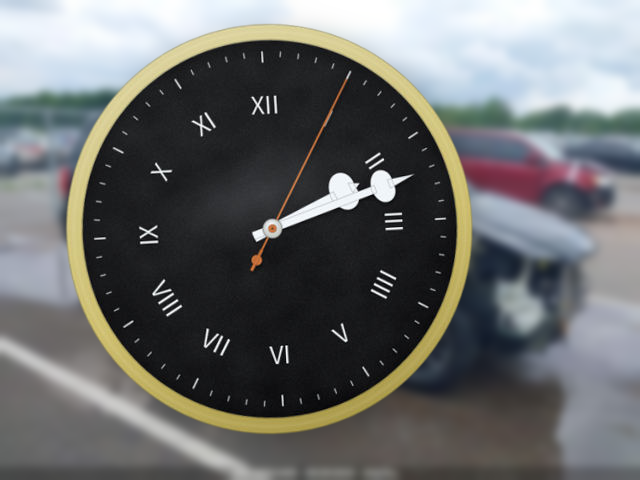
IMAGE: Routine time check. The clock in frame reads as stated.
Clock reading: 2:12:05
